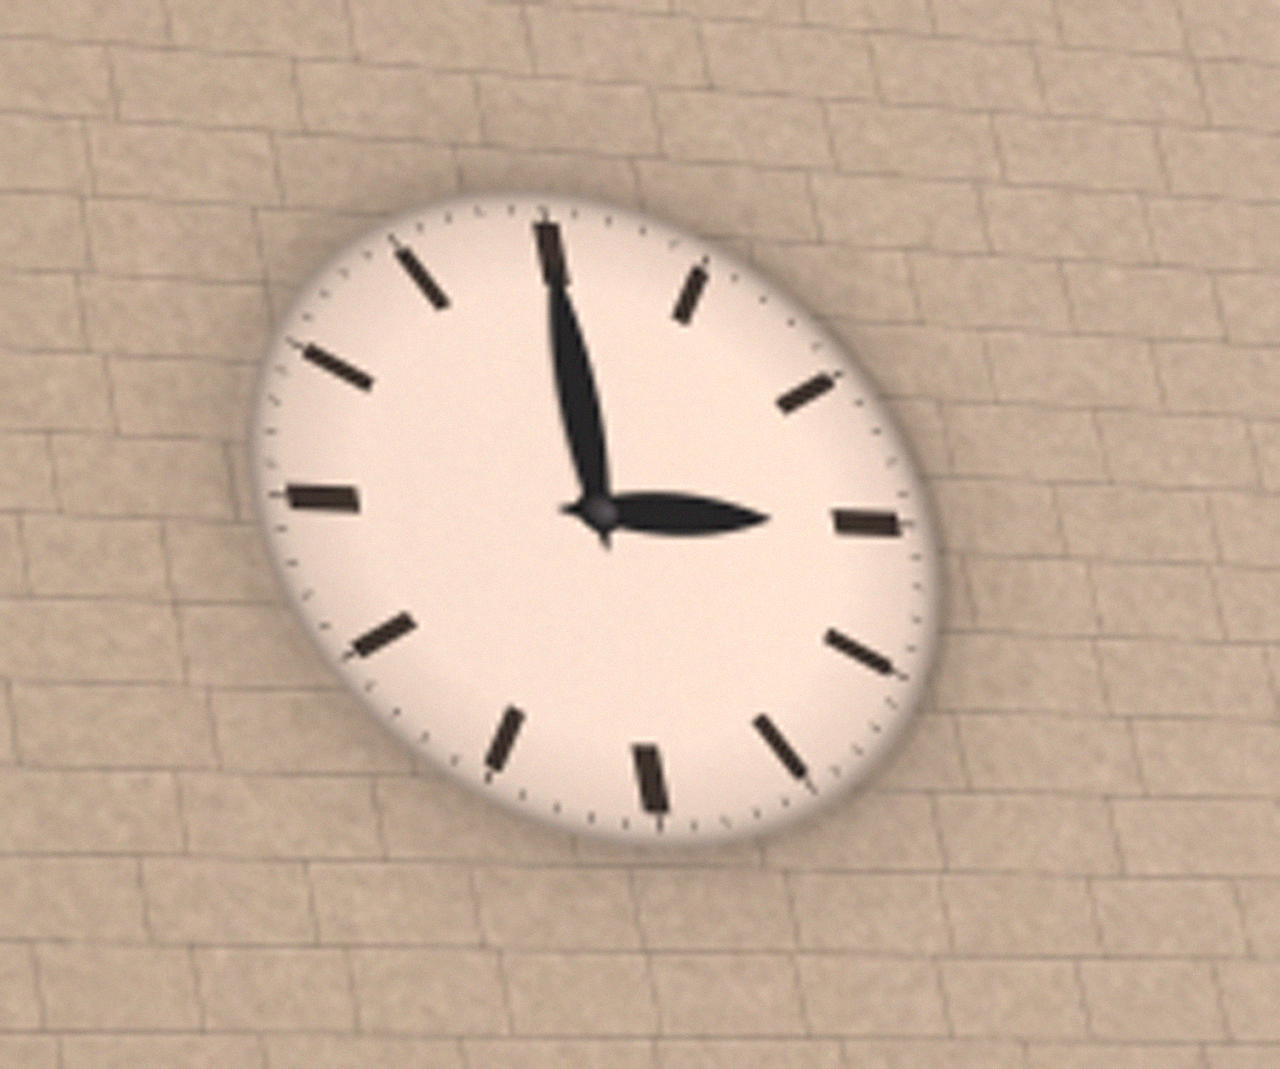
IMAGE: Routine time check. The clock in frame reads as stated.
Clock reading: 3:00
